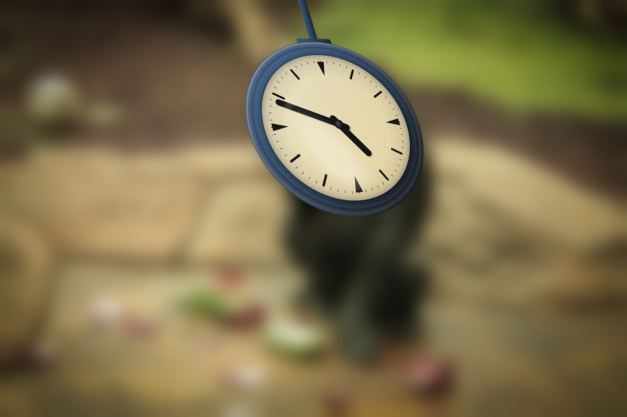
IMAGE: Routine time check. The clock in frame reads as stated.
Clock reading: 4:49
